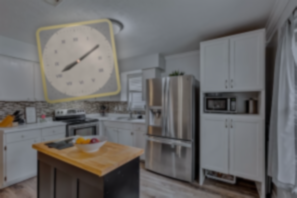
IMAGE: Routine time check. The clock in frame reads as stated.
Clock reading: 8:10
